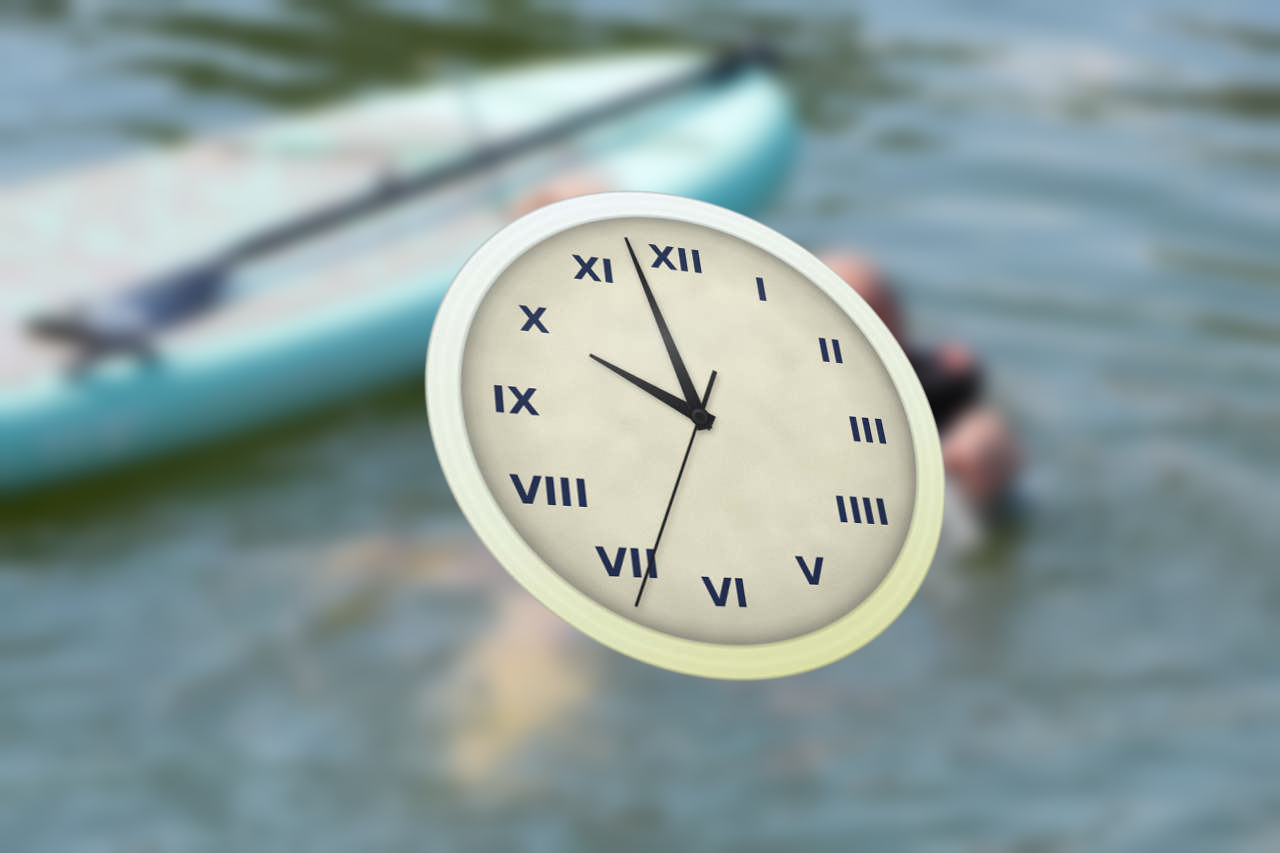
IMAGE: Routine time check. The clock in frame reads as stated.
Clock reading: 9:57:34
